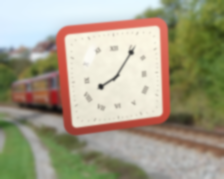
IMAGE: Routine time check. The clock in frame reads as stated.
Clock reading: 8:06
